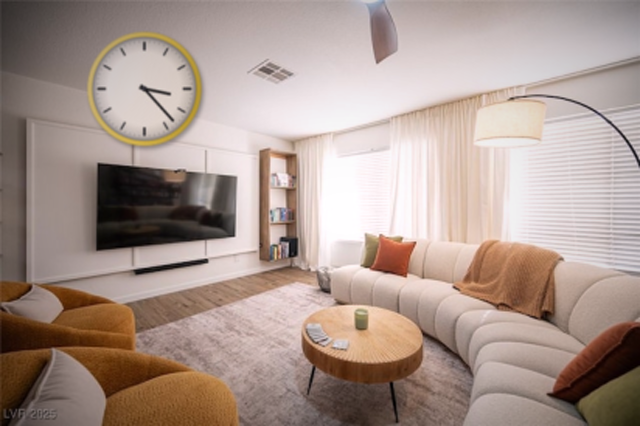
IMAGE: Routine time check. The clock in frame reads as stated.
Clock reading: 3:23
